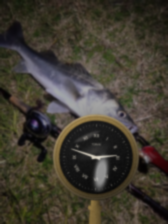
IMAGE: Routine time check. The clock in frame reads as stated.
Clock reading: 2:48
